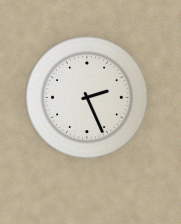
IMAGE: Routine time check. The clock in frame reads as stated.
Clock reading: 2:26
